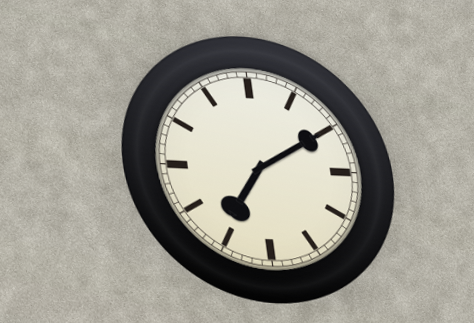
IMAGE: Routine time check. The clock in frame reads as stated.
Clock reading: 7:10
